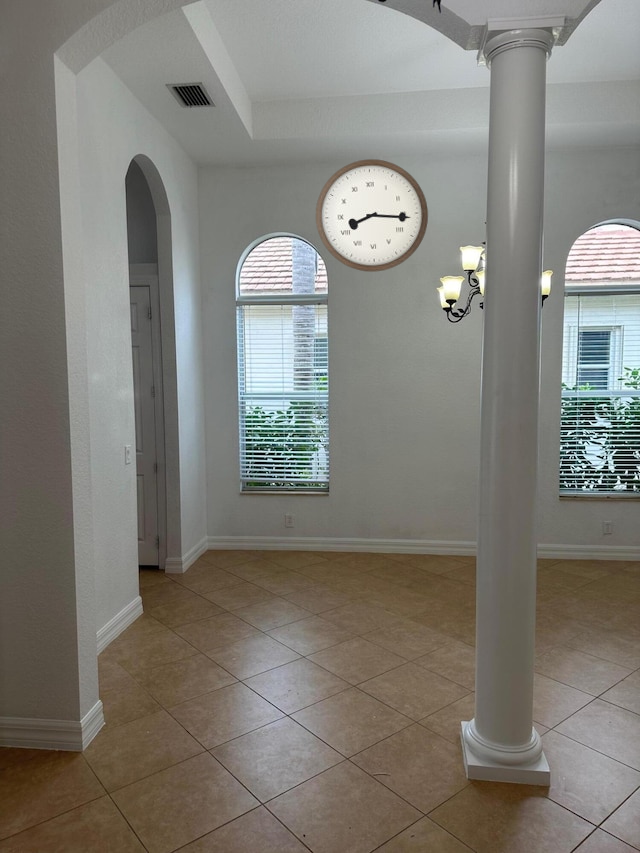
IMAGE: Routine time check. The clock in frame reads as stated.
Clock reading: 8:16
